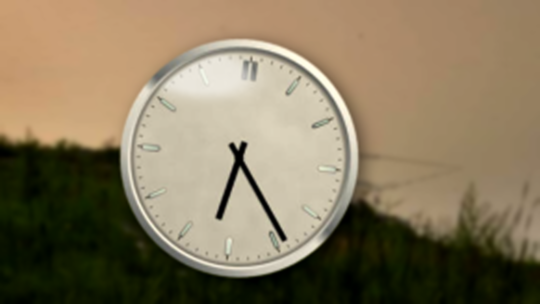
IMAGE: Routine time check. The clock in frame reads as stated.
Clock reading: 6:24
